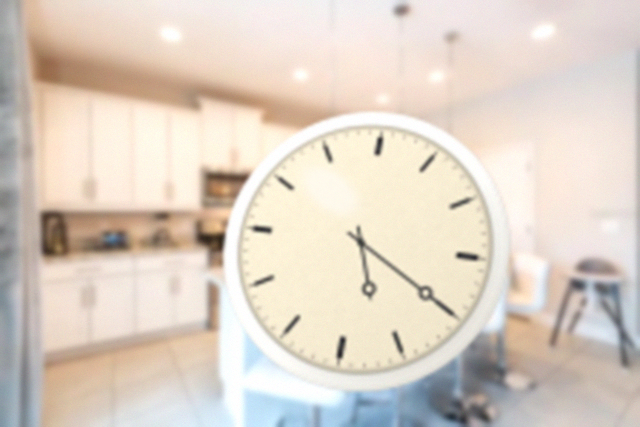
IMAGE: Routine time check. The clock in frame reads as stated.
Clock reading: 5:20
